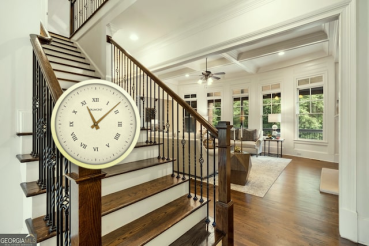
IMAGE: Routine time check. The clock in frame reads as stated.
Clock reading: 11:08
